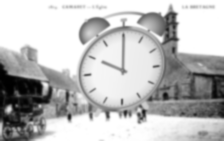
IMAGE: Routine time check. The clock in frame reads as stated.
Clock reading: 10:00
